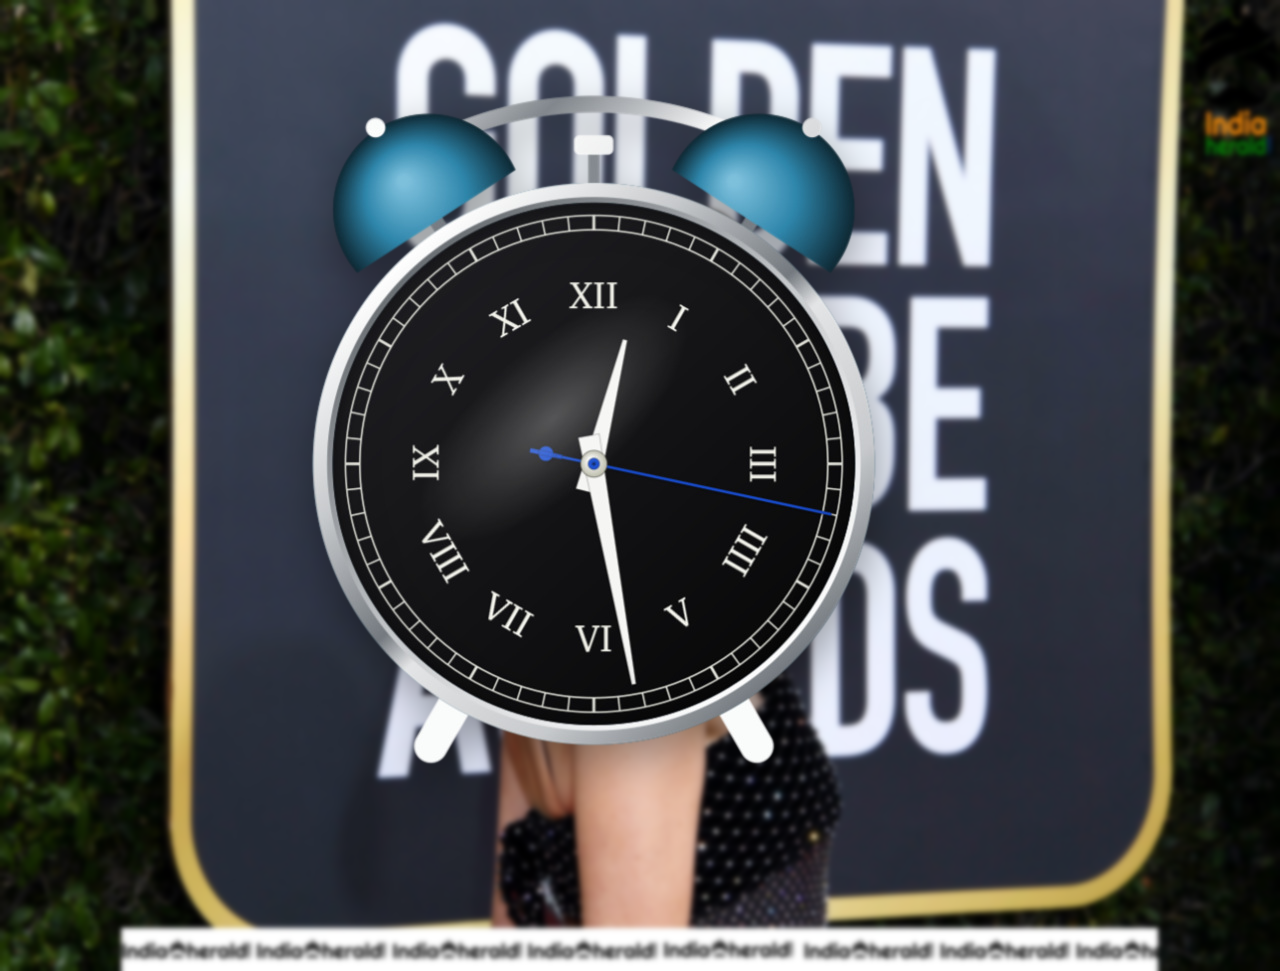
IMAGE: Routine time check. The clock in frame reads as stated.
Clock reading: 12:28:17
